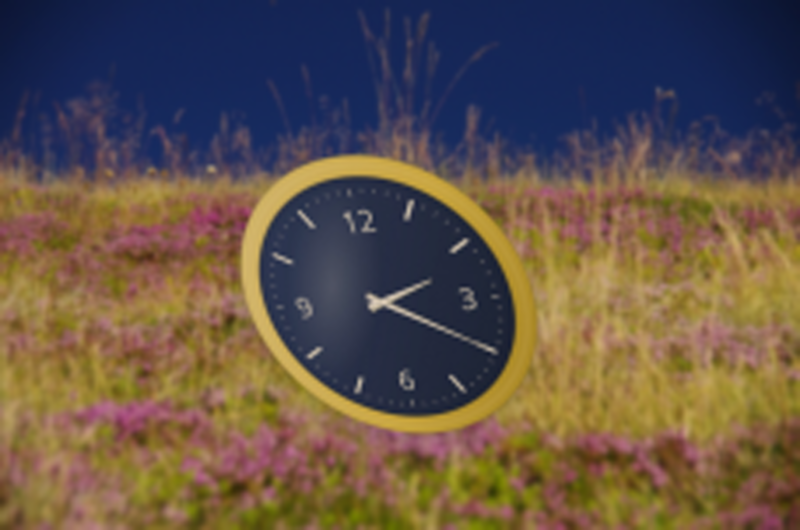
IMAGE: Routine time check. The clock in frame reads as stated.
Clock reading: 2:20
